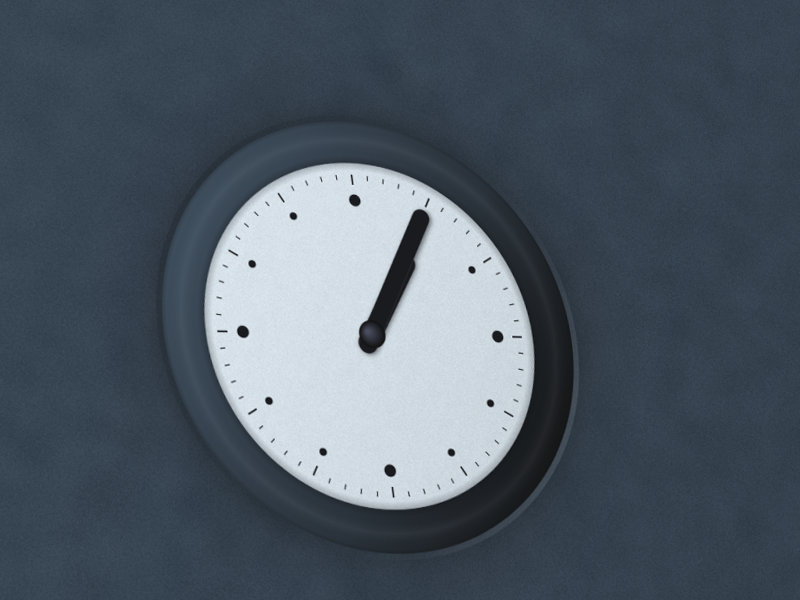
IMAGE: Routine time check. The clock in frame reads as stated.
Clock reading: 1:05
